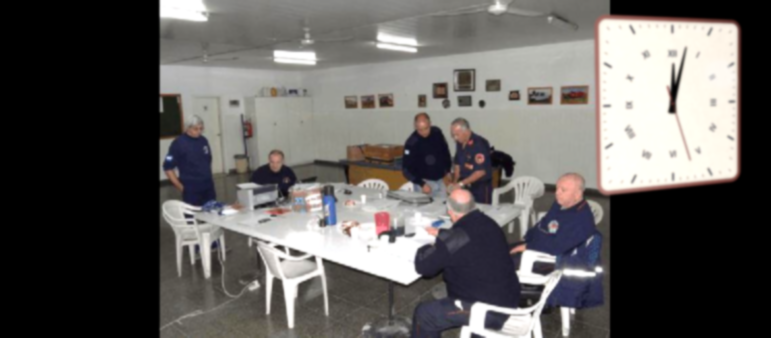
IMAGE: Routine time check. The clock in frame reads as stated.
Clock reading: 12:02:27
